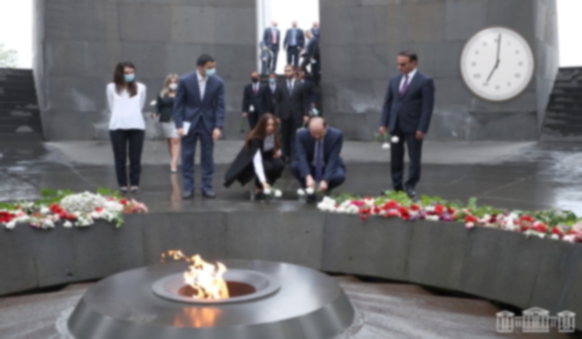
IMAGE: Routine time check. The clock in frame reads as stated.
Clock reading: 7:01
